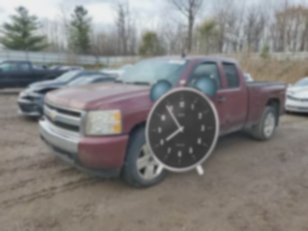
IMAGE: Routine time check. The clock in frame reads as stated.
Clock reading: 7:54
